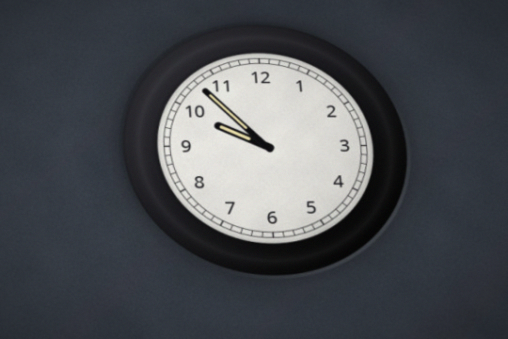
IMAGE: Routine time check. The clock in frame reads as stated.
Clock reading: 9:53
